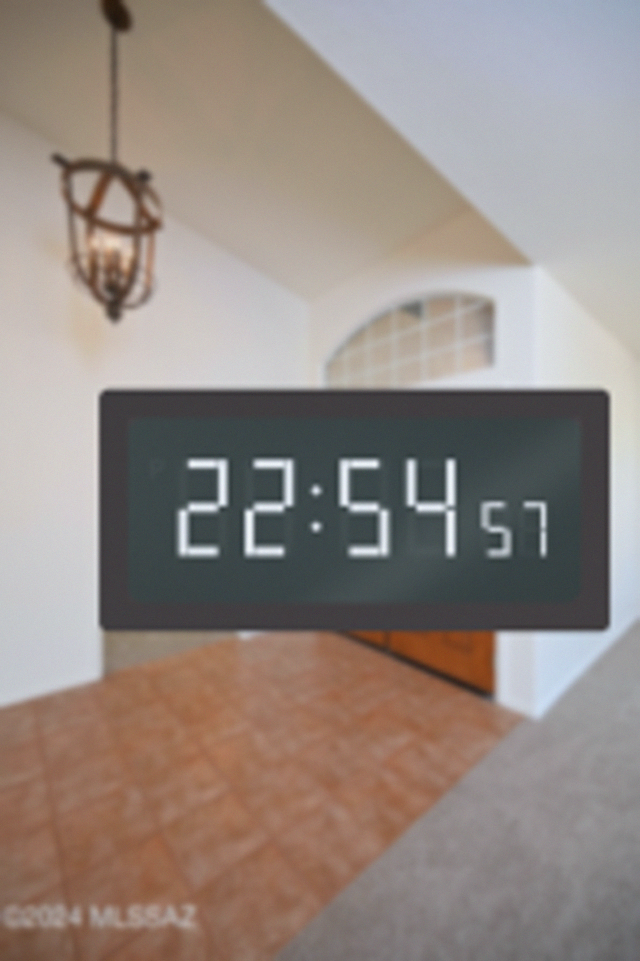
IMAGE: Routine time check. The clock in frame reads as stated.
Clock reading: 22:54:57
